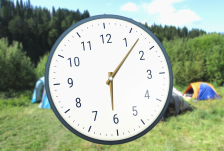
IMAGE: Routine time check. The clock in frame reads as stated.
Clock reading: 6:07
